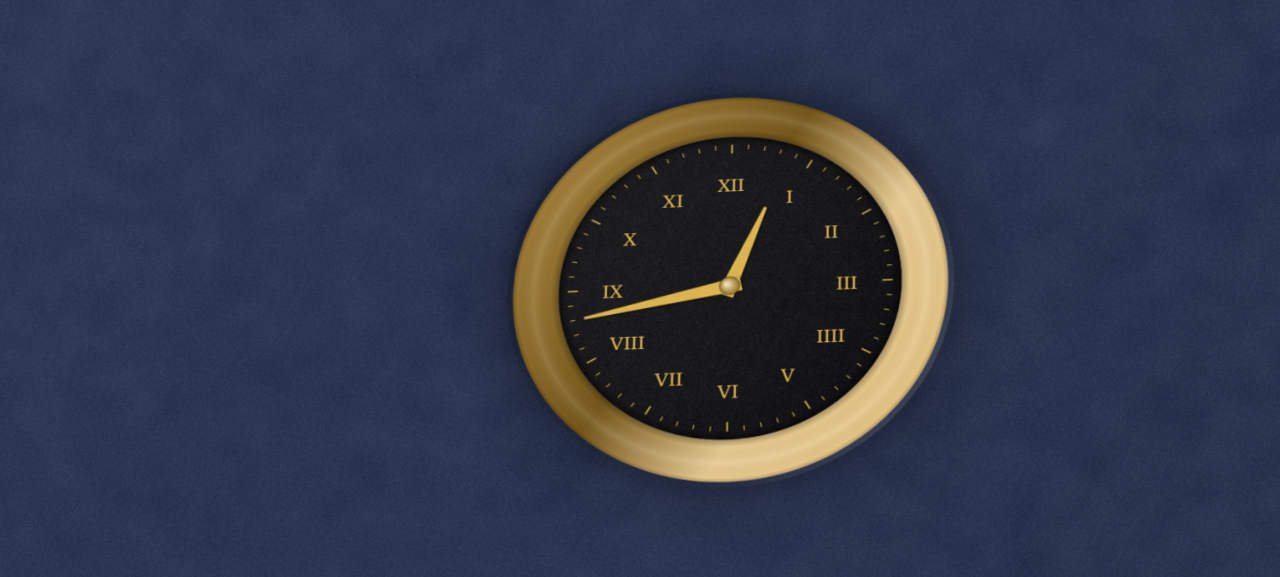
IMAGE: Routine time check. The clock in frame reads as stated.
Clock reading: 12:43
